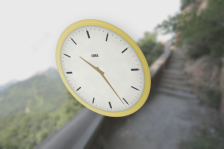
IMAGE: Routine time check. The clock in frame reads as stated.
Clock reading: 10:26
